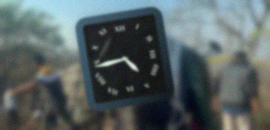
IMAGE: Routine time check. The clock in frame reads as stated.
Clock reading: 4:44
